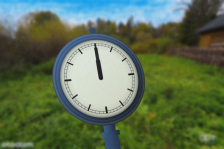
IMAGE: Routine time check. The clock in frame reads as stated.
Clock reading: 12:00
